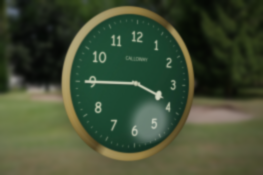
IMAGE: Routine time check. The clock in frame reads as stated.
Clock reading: 3:45
